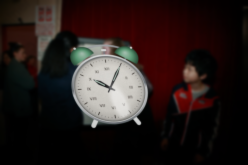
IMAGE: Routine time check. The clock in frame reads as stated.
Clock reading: 10:05
